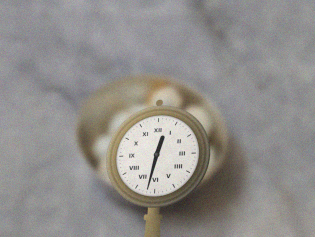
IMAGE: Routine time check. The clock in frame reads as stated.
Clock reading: 12:32
